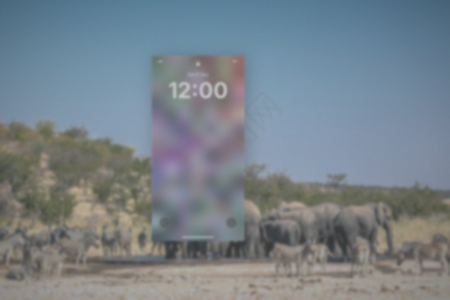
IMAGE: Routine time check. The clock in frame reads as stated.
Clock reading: 12:00
